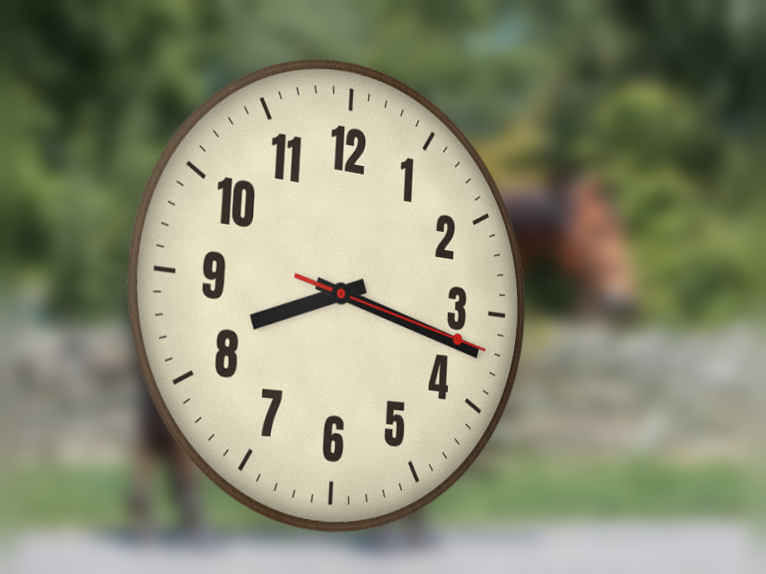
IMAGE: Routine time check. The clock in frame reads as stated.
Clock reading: 8:17:17
